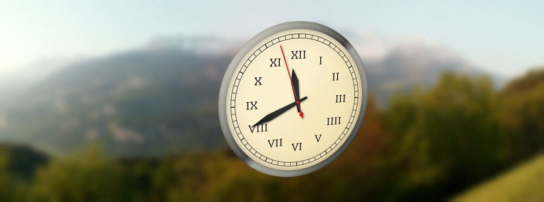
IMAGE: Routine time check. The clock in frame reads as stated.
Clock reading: 11:40:57
